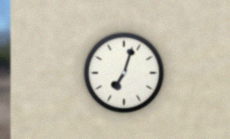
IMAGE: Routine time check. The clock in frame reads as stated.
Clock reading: 7:03
